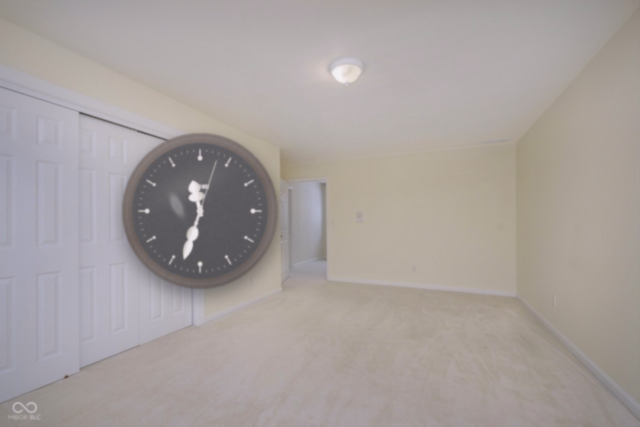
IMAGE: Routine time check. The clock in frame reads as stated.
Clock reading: 11:33:03
